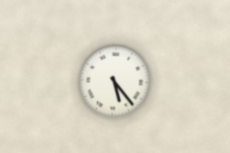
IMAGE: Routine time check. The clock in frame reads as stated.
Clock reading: 5:23
